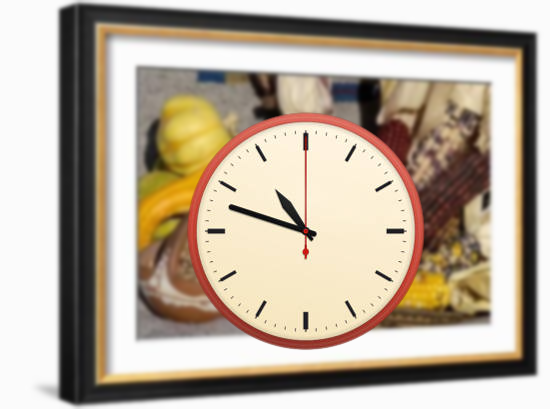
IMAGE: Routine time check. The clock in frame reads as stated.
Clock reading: 10:48:00
